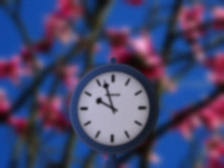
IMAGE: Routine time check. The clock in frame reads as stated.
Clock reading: 9:57
